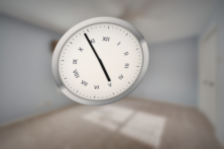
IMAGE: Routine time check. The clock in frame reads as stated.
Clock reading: 4:54
